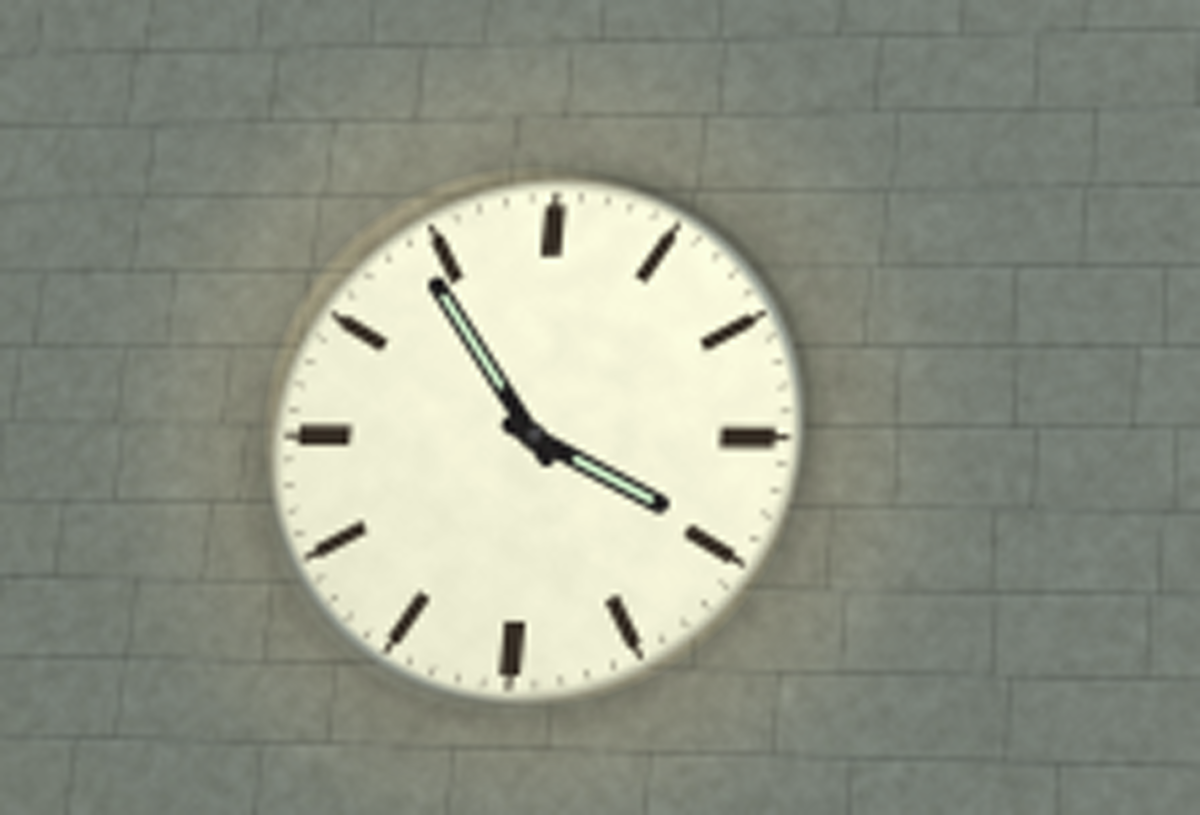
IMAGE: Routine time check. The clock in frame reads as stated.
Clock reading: 3:54
